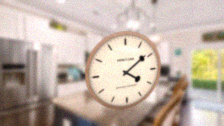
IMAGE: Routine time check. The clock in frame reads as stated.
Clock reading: 4:09
